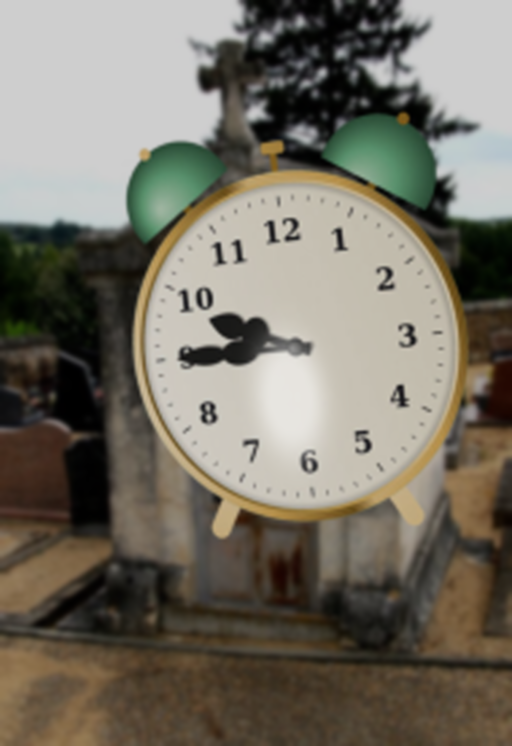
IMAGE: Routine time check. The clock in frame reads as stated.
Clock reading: 9:45
